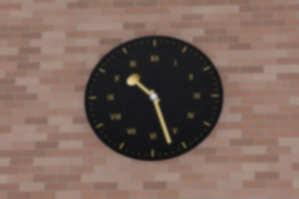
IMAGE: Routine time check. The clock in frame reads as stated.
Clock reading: 10:27
